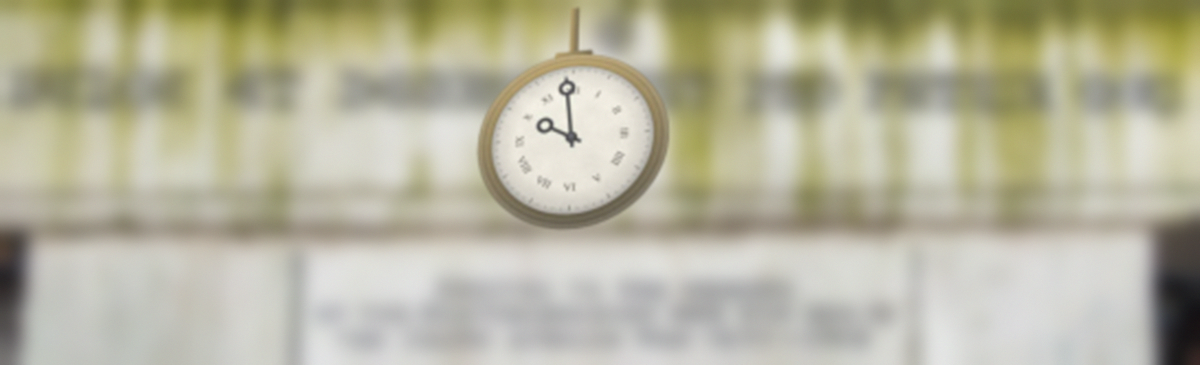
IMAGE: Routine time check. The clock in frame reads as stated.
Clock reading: 9:59
